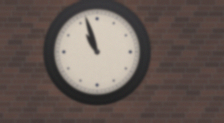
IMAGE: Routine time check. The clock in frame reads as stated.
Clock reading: 10:57
